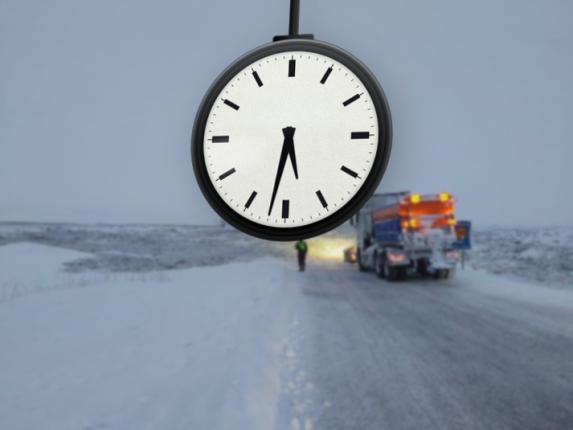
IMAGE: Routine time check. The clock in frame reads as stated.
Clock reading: 5:32
